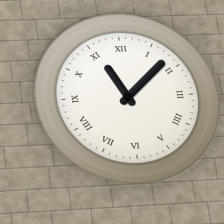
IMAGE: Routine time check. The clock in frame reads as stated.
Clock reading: 11:08
